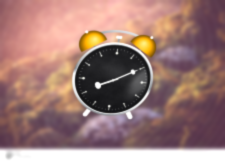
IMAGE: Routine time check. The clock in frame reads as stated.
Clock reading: 8:10
